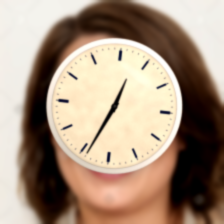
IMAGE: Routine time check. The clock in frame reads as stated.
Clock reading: 12:34
